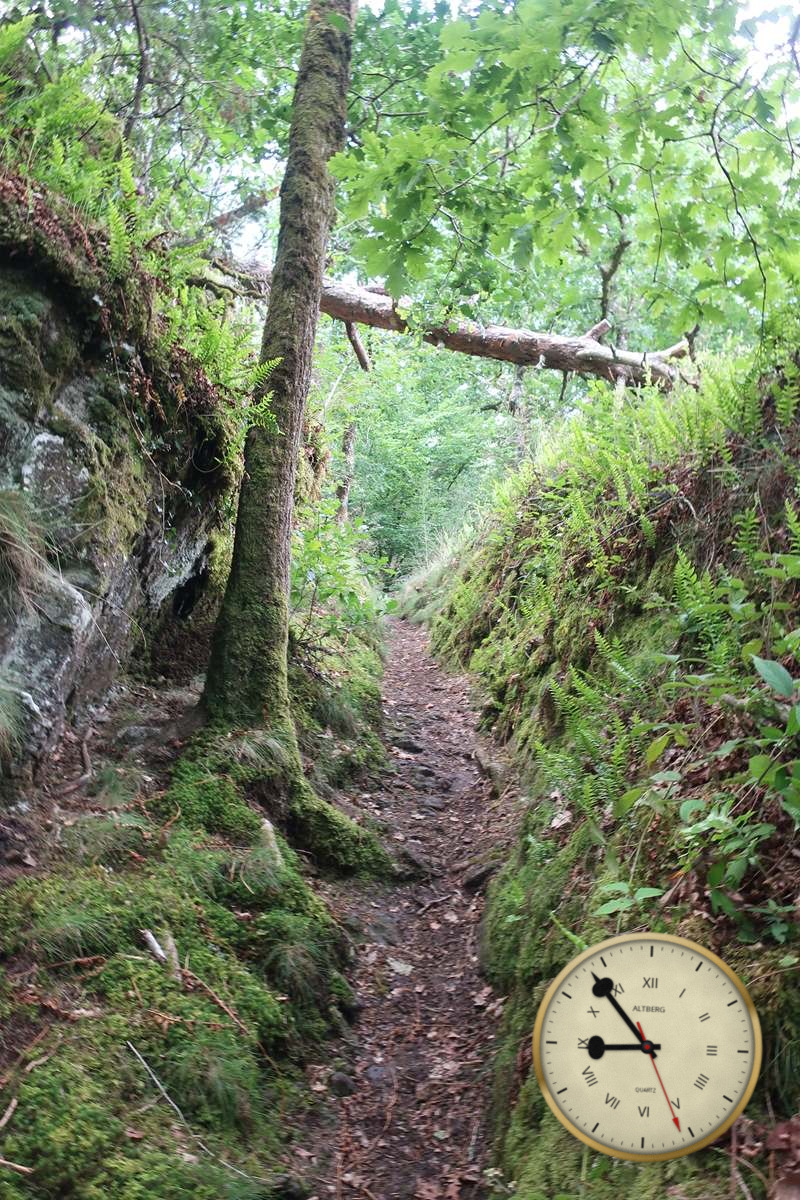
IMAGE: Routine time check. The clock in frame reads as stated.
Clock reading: 8:53:26
